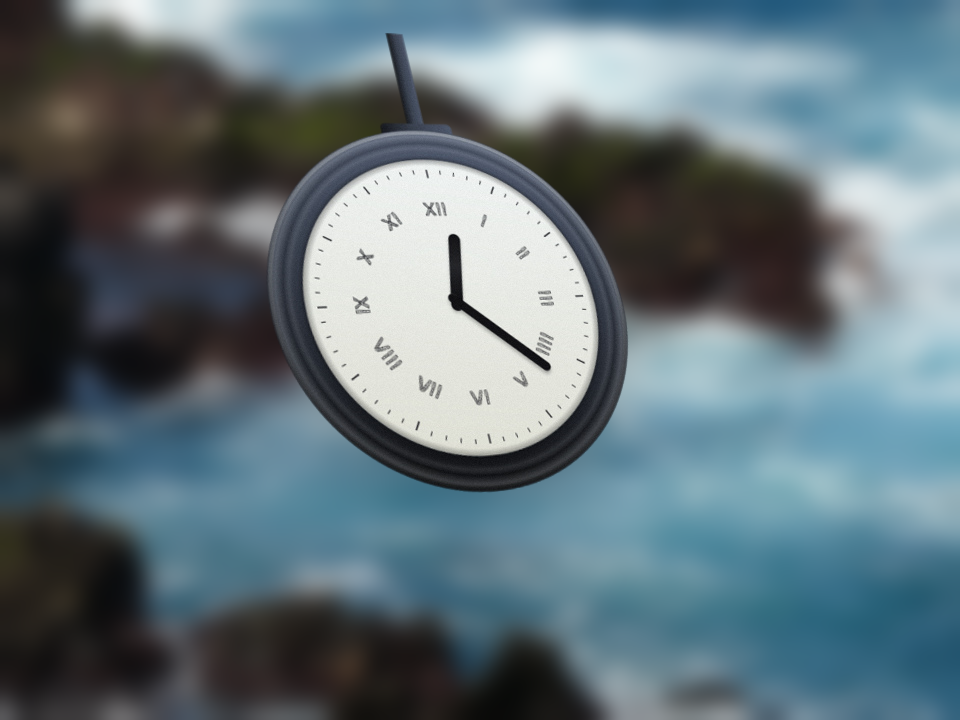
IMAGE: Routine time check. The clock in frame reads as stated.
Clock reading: 12:22
